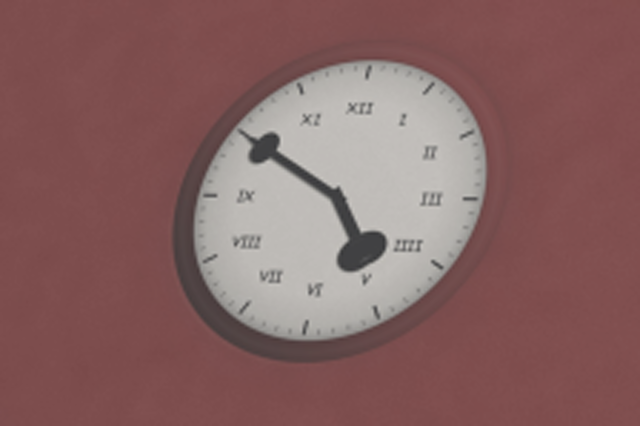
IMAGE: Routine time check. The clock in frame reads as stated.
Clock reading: 4:50
